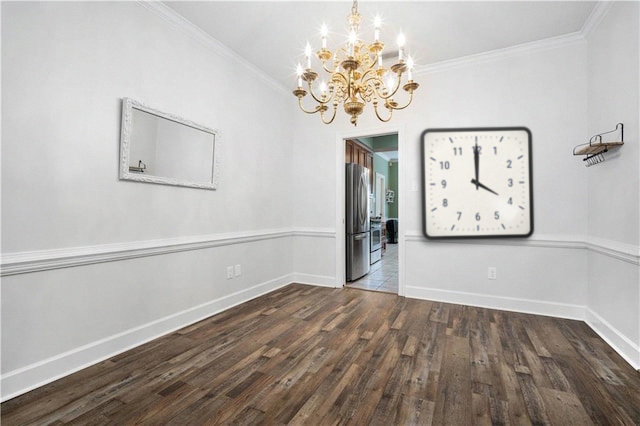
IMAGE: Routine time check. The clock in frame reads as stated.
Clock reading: 4:00
